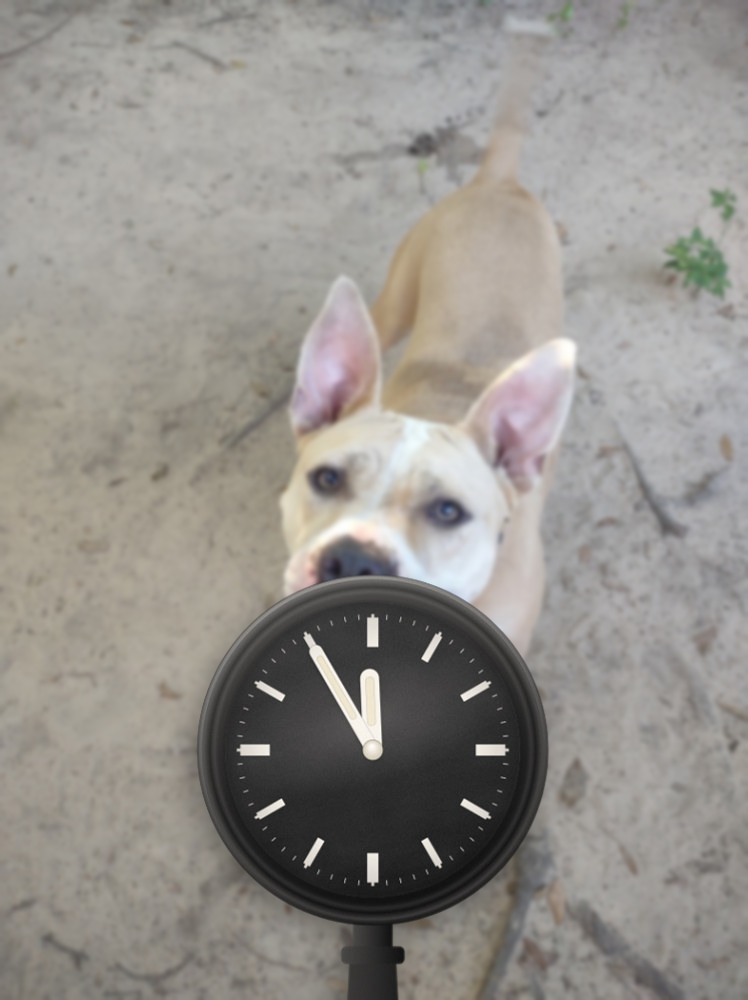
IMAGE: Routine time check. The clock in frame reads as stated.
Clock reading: 11:55
